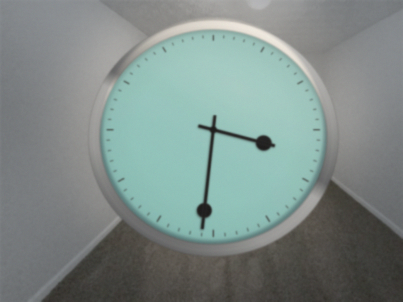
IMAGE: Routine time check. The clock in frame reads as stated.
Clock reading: 3:31
